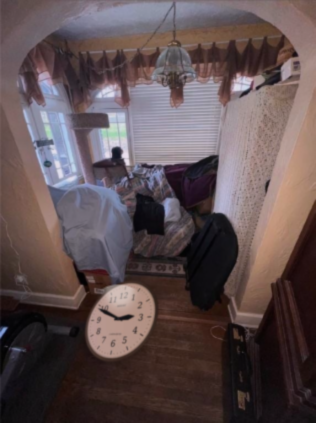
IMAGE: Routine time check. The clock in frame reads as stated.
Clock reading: 2:49
